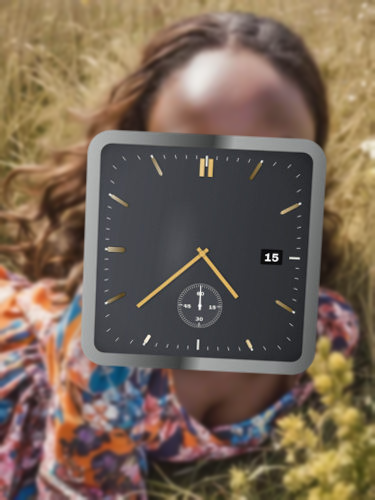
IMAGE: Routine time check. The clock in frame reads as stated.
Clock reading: 4:38
